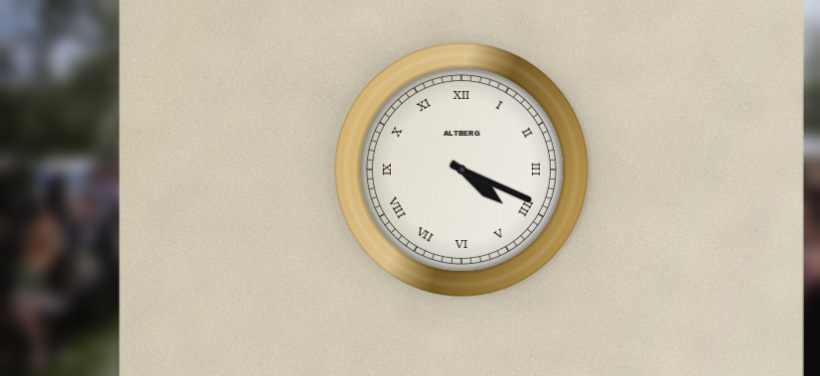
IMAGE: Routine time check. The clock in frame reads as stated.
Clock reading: 4:19
